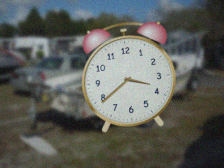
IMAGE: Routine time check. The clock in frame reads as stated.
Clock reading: 3:39
